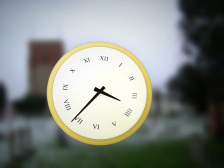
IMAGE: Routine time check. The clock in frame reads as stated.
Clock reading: 3:36
